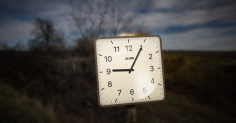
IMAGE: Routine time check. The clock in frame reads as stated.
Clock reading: 9:05
